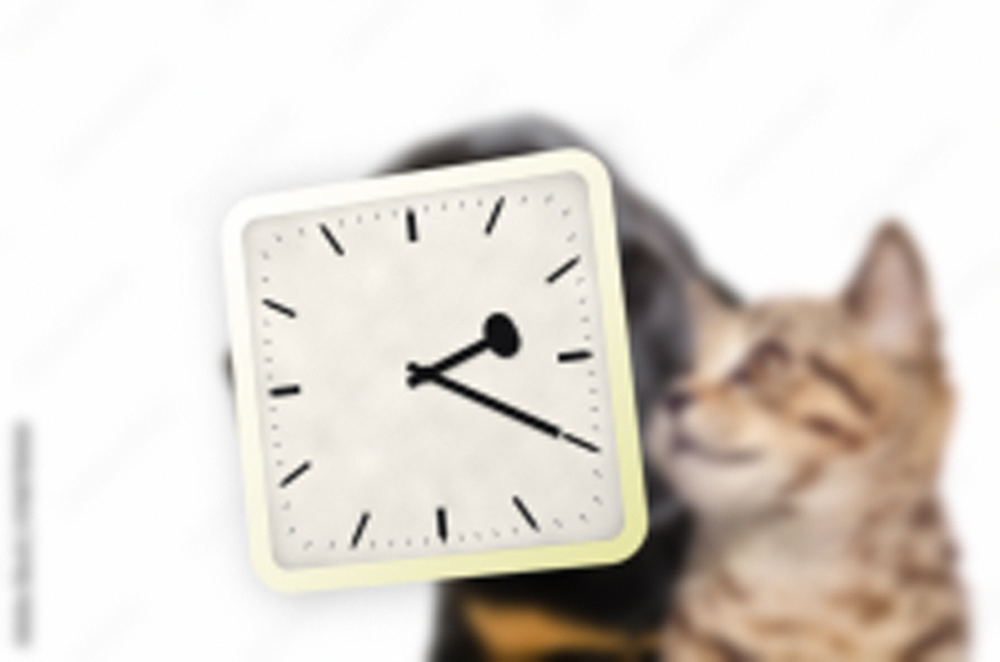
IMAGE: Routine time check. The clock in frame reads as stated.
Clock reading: 2:20
